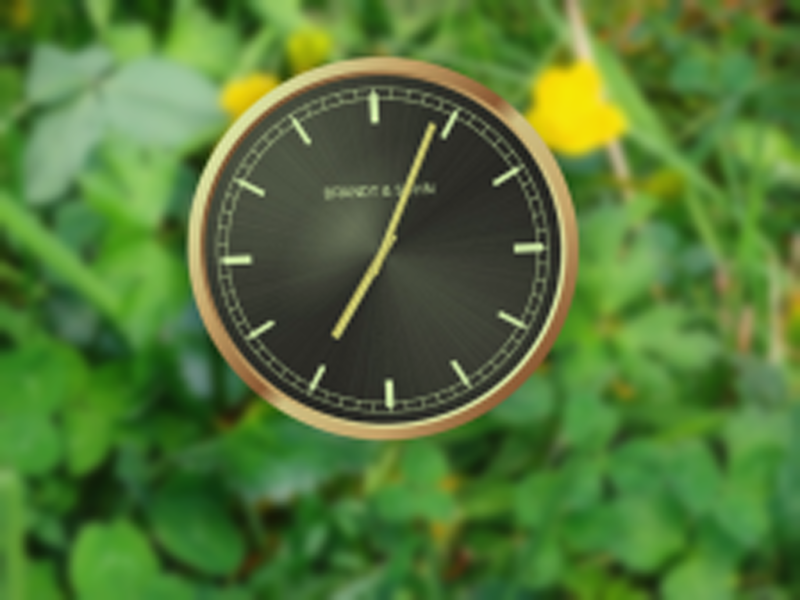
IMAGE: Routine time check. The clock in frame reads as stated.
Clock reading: 7:04
